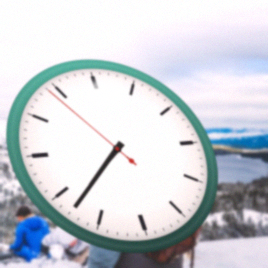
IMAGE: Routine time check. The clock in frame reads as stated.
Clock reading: 7:37:54
